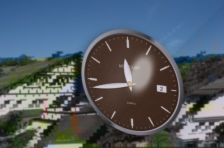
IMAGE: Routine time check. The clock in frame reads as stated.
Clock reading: 11:43
